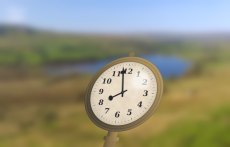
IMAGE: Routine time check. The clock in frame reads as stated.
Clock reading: 7:58
